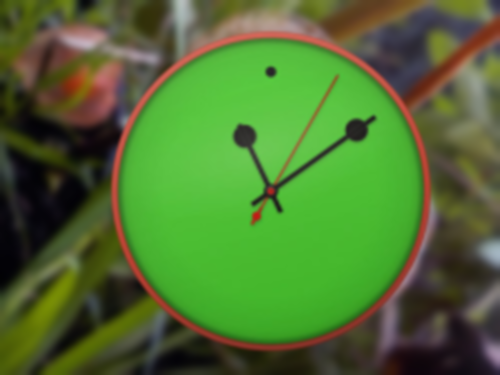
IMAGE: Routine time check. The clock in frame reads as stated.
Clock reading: 11:09:05
